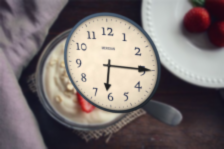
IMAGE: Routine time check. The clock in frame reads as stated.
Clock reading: 6:15
